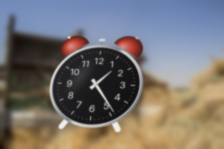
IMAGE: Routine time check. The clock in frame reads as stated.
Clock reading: 1:24
